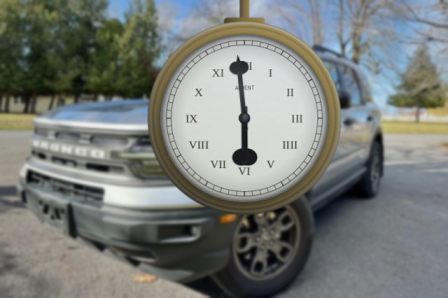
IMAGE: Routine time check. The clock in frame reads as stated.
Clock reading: 5:59
